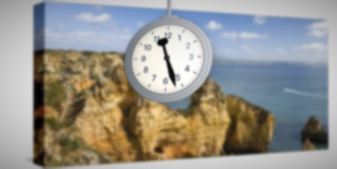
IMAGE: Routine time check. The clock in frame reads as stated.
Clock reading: 11:27
